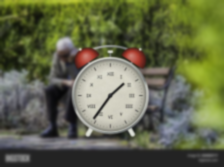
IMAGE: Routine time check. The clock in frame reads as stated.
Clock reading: 1:36
